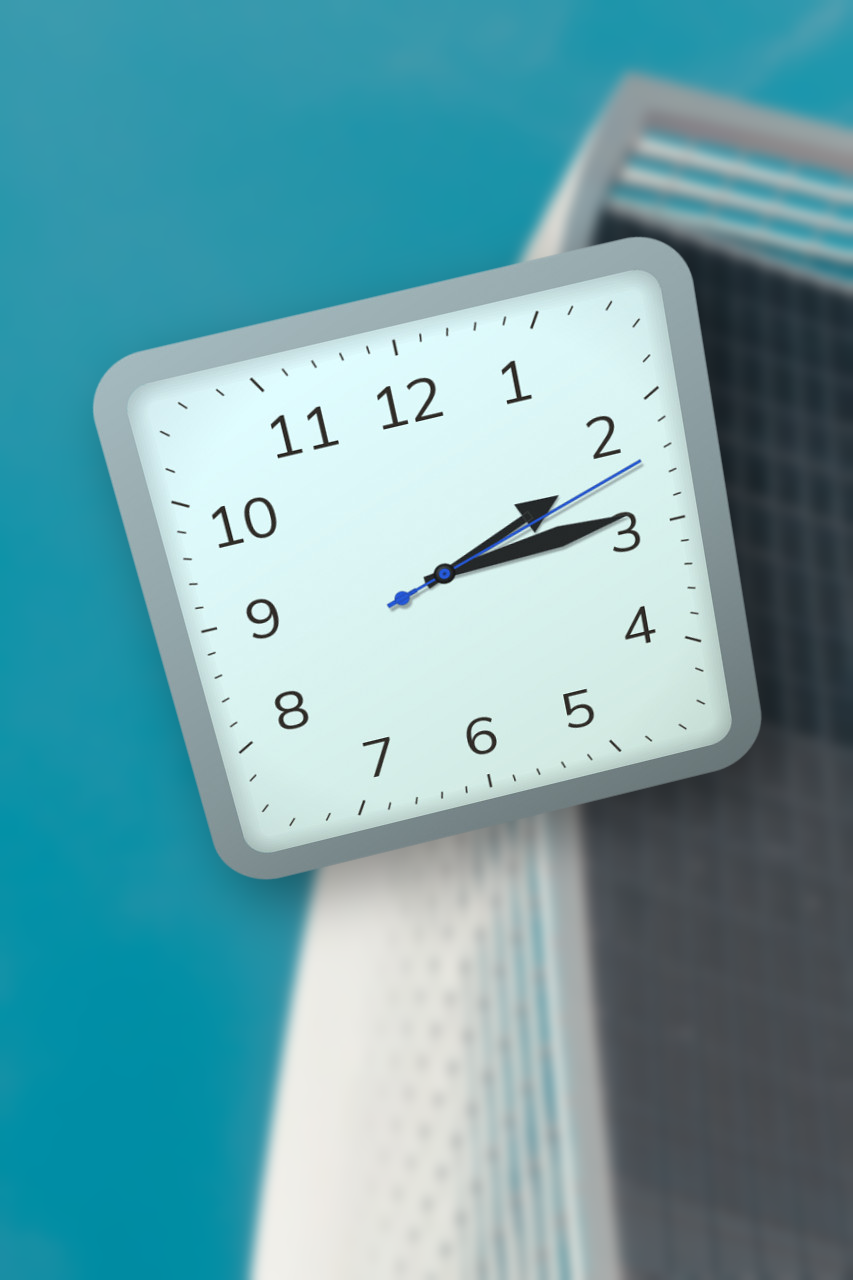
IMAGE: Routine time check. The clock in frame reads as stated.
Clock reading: 2:14:12
